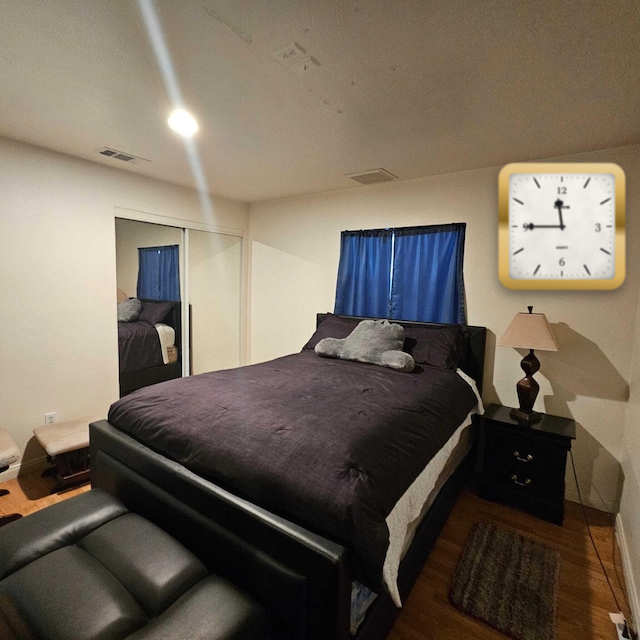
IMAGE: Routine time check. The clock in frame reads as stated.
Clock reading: 11:45
